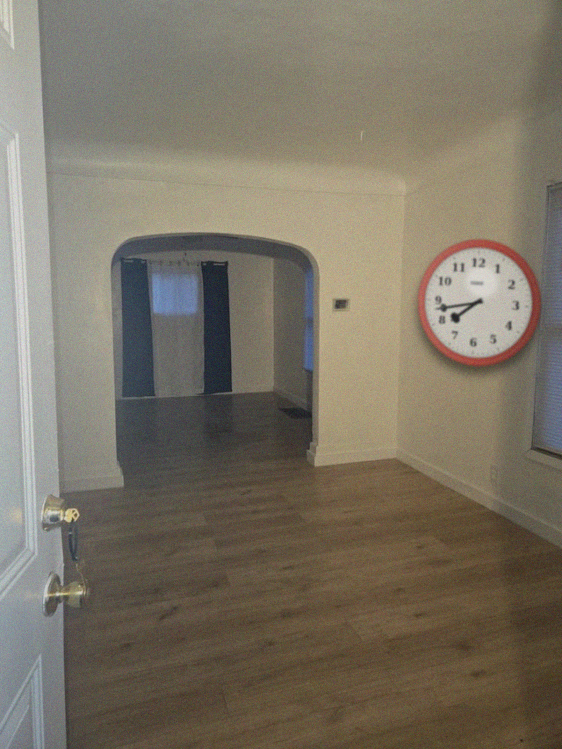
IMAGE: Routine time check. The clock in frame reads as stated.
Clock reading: 7:43
